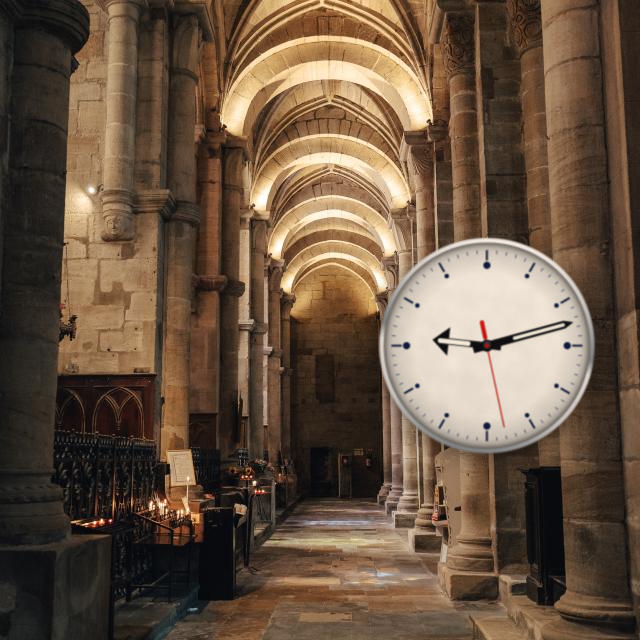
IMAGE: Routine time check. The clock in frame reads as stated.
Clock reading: 9:12:28
